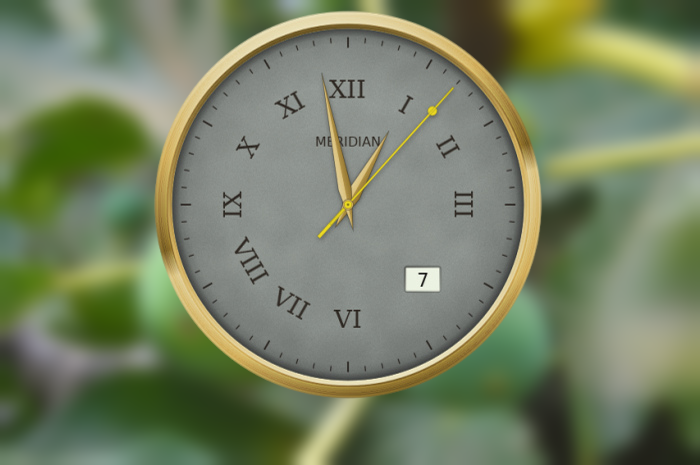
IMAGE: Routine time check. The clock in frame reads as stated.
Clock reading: 12:58:07
